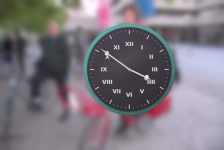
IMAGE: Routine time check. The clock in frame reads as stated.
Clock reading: 3:51
